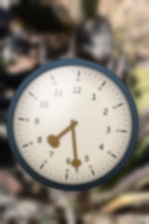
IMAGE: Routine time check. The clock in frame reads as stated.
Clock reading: 7:28
